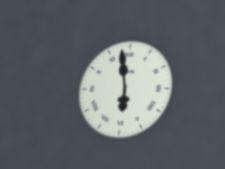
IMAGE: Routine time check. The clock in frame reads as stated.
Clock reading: 5:58
